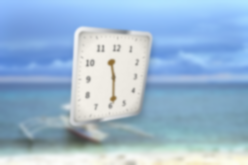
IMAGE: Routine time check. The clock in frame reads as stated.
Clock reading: 11:29
